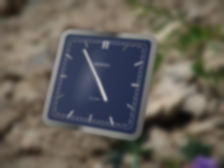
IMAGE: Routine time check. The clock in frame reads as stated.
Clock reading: 4:54
